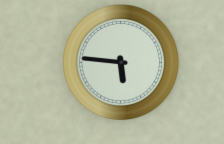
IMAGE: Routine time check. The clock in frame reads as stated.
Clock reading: 5:46
